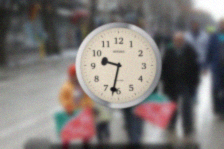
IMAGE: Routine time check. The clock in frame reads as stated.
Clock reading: 9:32
